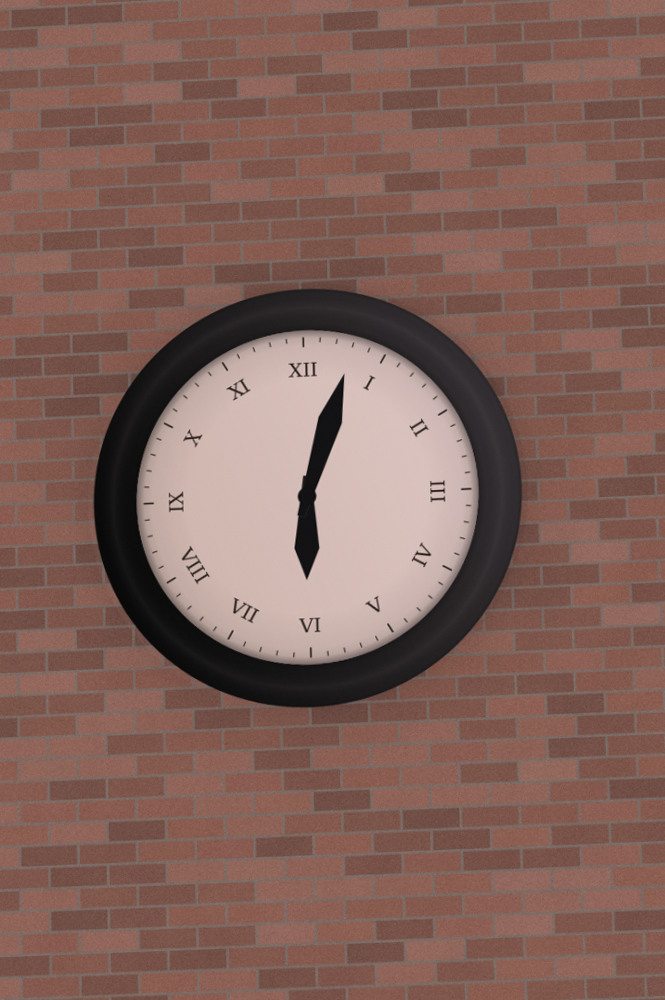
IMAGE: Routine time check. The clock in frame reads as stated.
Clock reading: 6:03
